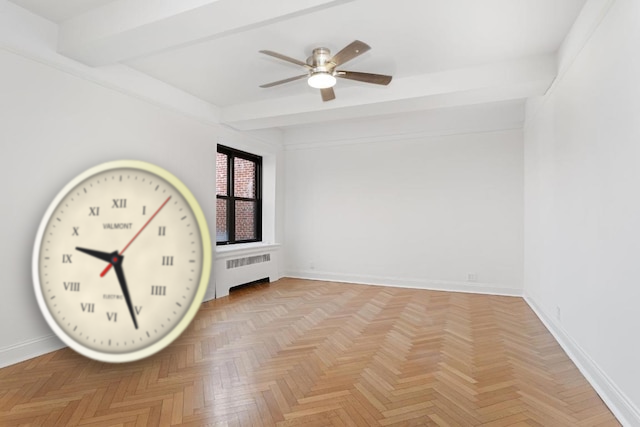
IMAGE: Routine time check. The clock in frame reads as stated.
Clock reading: 9:26:07
